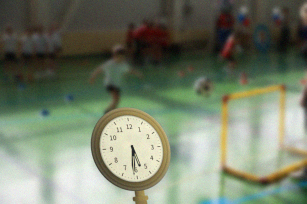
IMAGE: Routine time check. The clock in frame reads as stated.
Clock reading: 5:31
